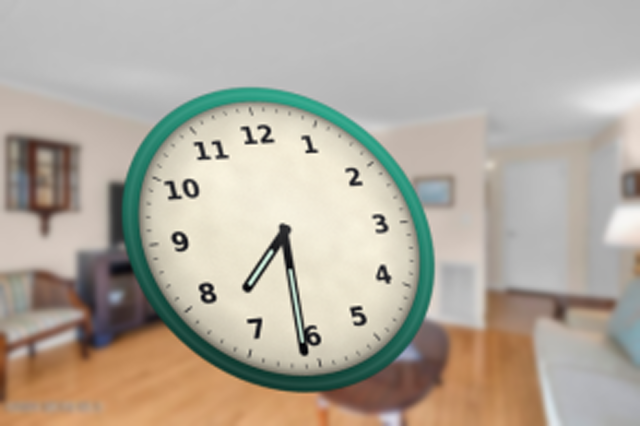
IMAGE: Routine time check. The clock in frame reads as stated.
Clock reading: 7:31
